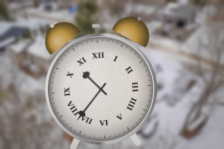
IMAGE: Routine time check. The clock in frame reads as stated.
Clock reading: 10:37
